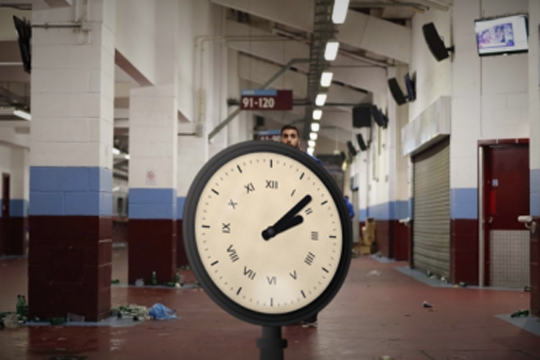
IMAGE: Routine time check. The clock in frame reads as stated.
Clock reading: 2:08
